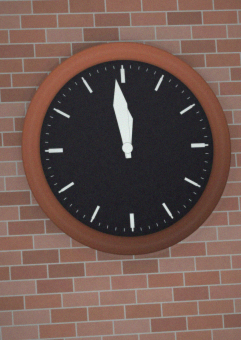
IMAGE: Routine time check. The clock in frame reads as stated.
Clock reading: 11:59
